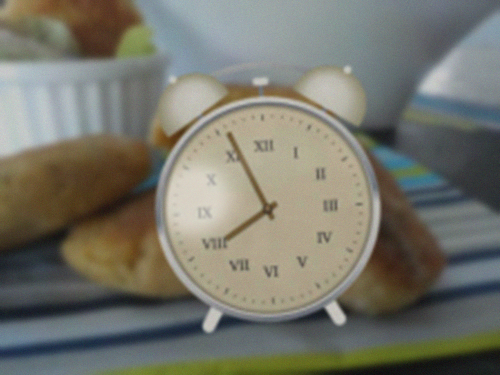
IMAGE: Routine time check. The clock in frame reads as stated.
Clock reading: 7:56
